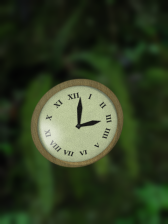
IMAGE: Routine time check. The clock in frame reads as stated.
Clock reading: 3:02
